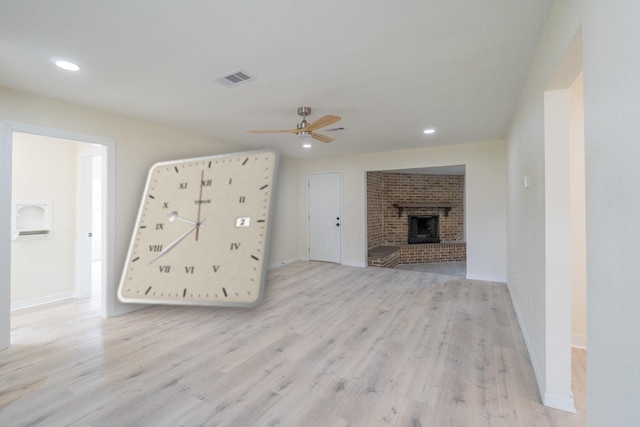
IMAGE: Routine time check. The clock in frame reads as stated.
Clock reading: 9:37:59
